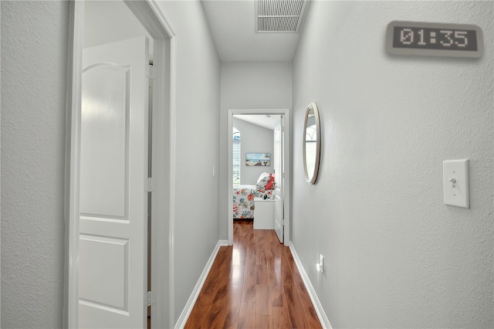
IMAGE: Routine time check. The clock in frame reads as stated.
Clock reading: 1:35
